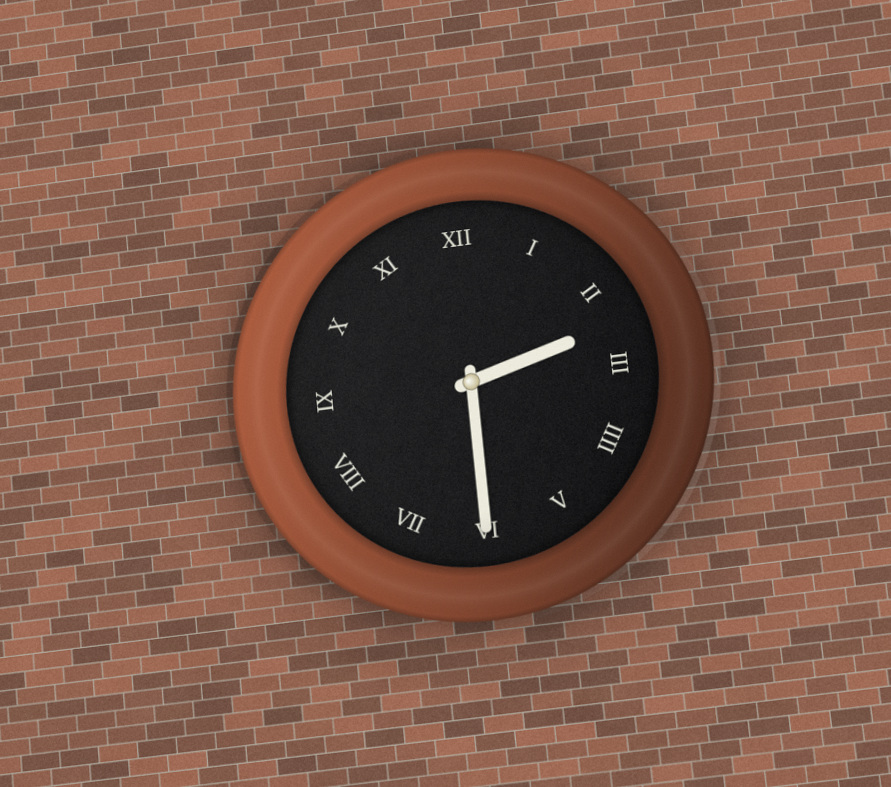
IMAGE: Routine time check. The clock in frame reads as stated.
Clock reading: 2:30
